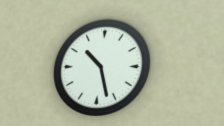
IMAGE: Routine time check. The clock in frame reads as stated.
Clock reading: 10:27
